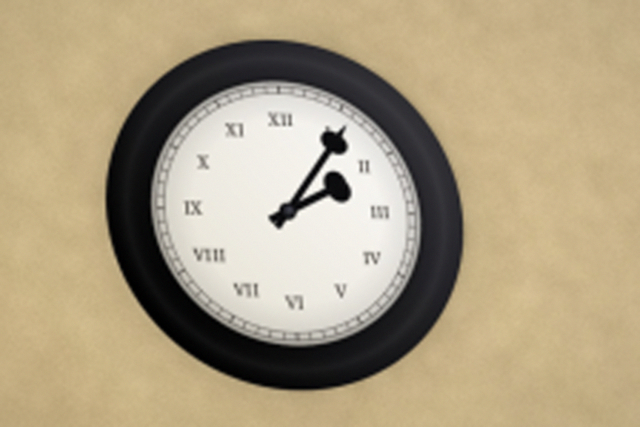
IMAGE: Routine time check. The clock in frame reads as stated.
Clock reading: 2:06
